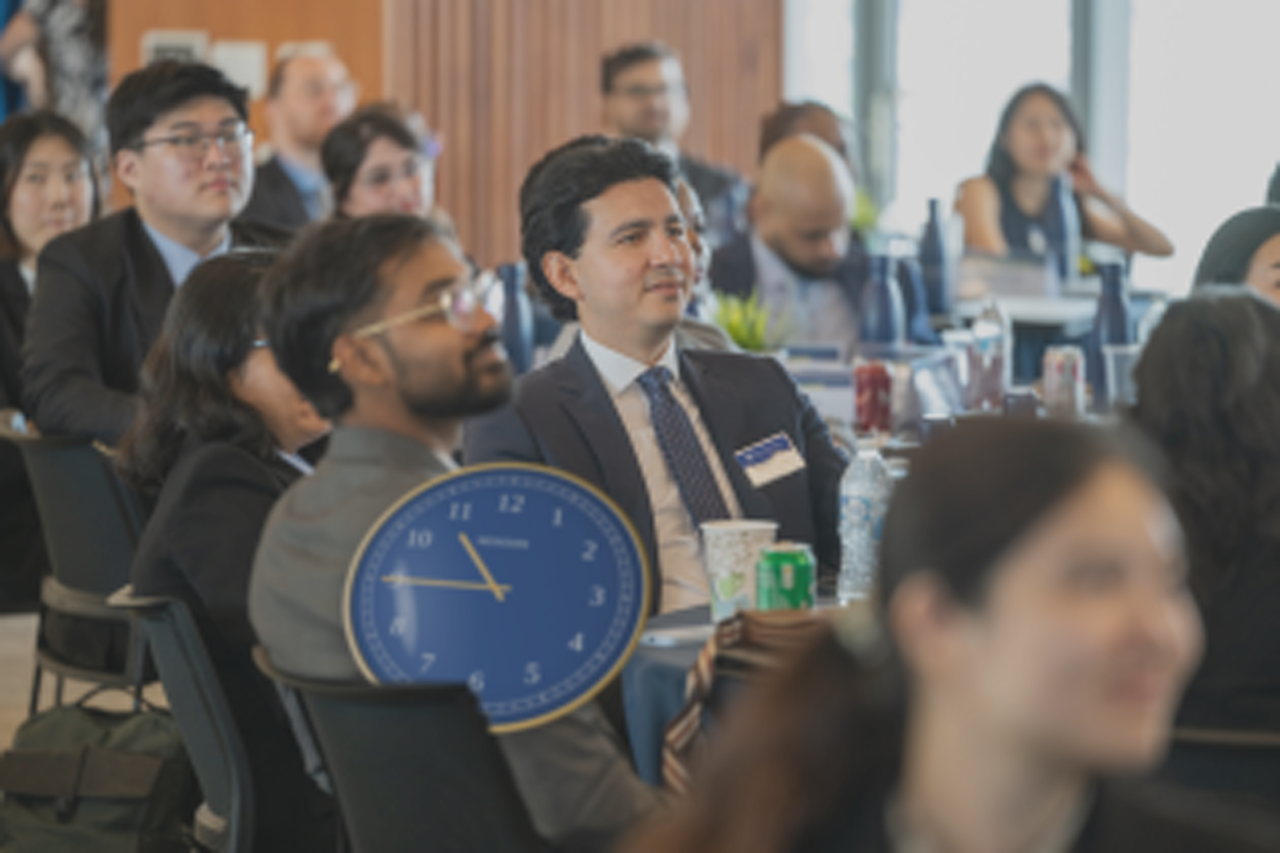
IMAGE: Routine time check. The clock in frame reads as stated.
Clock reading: 10:45
